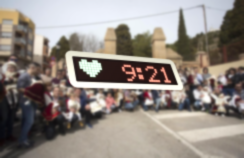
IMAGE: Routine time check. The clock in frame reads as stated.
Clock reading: 9:21
